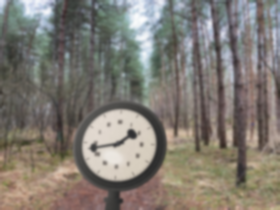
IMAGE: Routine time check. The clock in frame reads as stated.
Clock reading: 1:43
